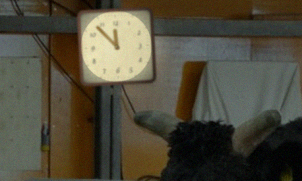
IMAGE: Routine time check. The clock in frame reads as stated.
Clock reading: 11:53
